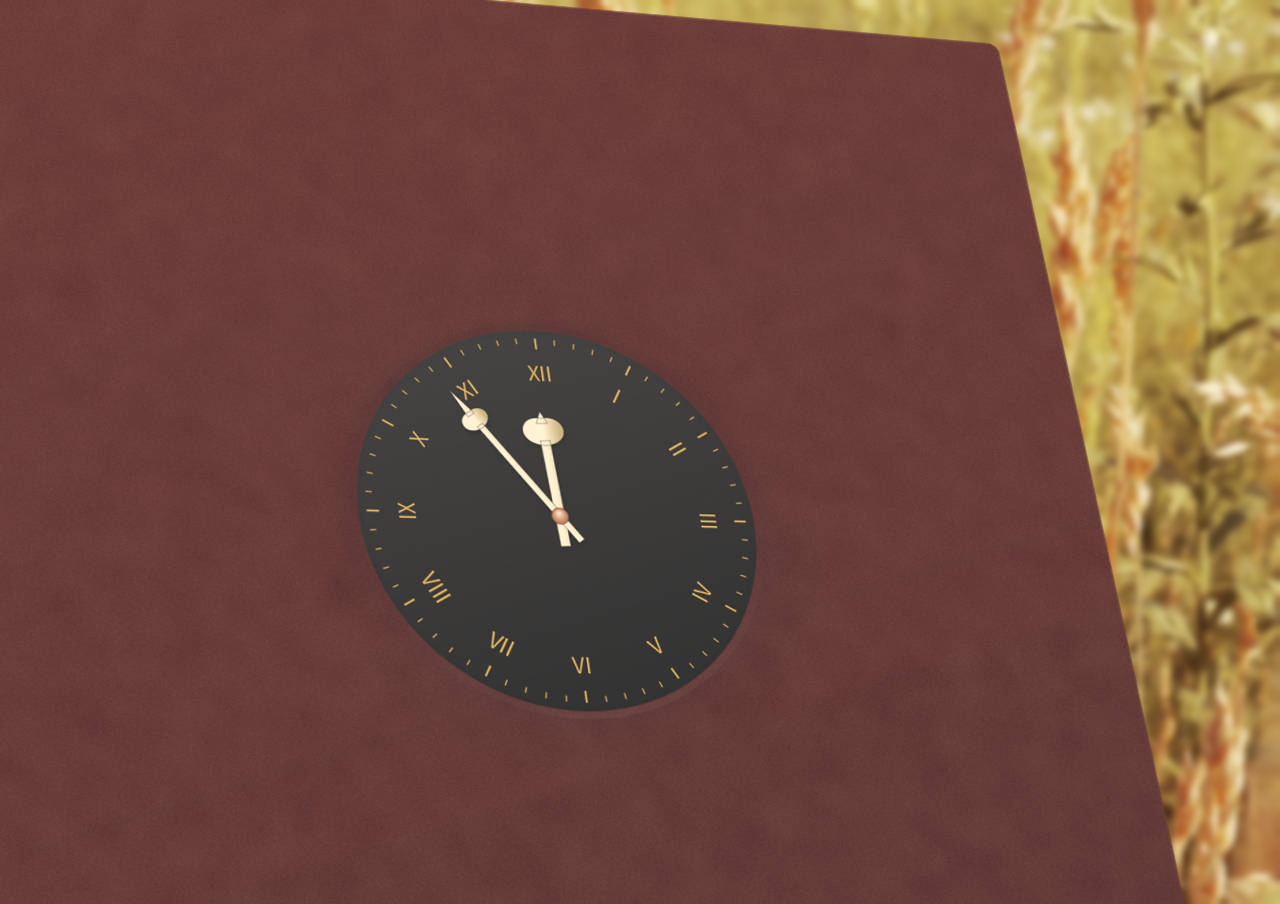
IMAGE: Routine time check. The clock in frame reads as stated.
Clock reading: 11:54
